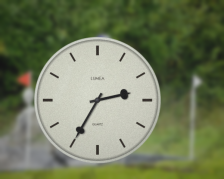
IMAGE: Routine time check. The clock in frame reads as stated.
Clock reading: 2:35
